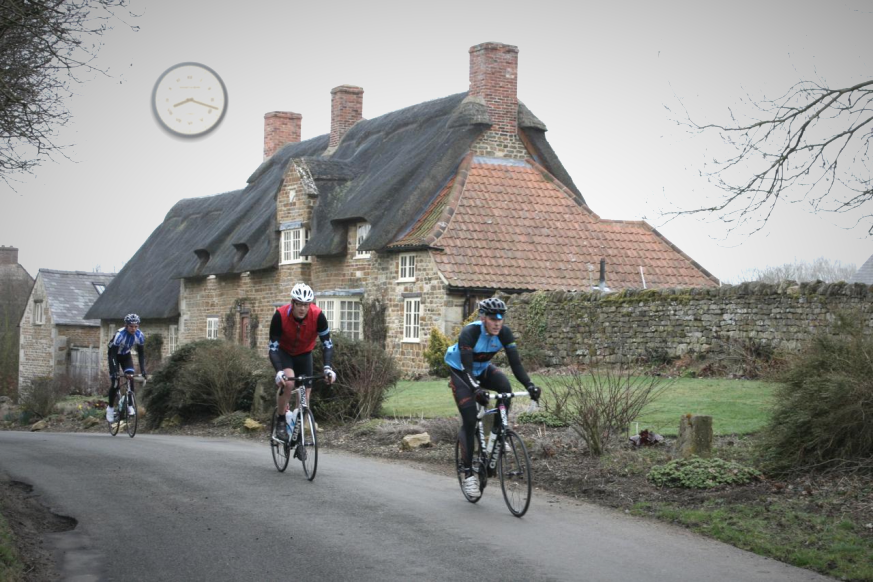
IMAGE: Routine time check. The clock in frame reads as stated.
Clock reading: 8:18
